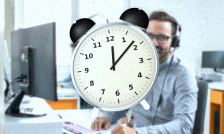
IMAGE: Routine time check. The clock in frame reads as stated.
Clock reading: 12:08
